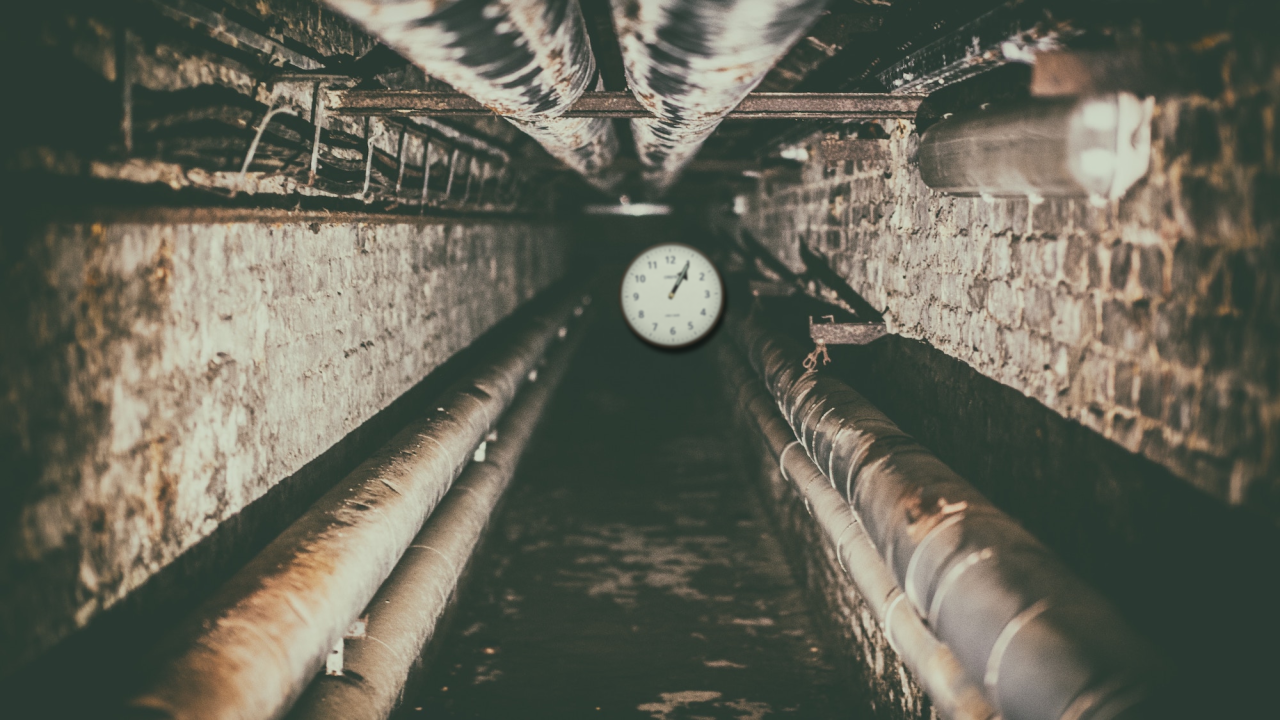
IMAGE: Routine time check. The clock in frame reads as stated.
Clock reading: 1:05
